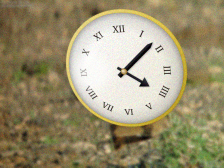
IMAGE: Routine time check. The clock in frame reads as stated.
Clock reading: 4:08
